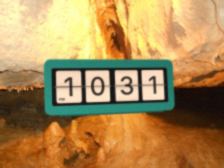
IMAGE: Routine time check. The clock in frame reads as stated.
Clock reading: 10:31
